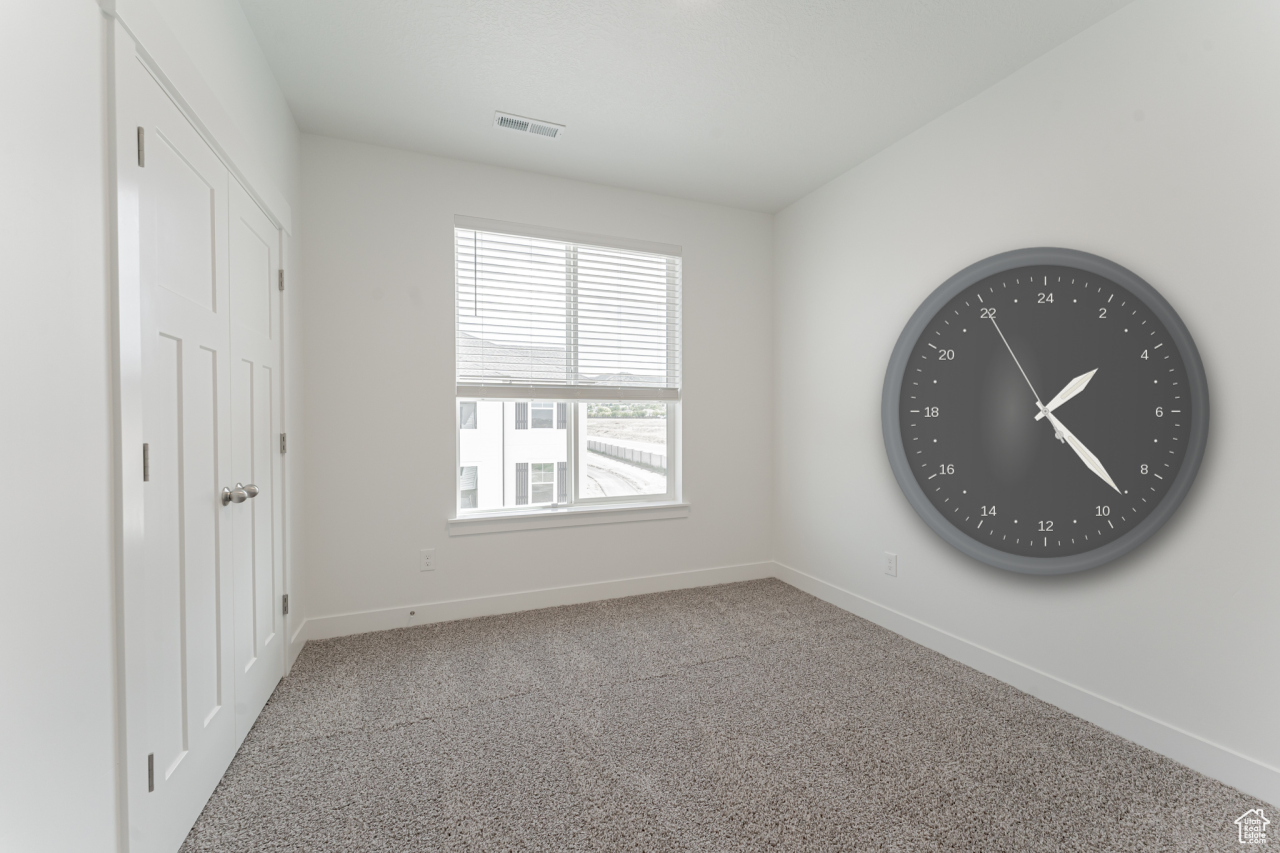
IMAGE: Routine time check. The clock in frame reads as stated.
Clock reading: 3:22:55
